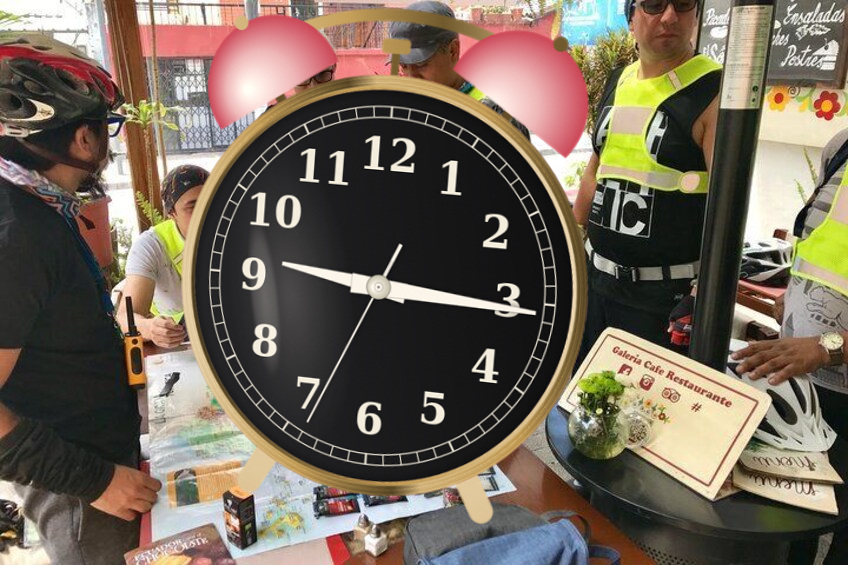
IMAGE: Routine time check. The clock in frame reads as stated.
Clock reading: 9:15:34
